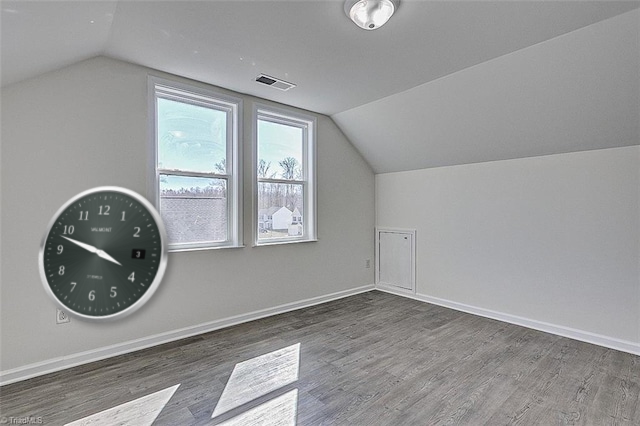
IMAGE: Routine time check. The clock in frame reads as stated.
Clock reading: 3:48
